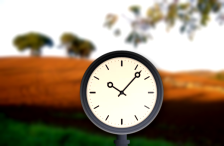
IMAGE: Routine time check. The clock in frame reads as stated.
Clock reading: 10:07
